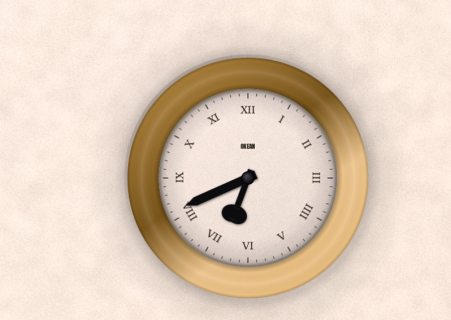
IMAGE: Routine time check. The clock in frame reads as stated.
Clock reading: 6:41
